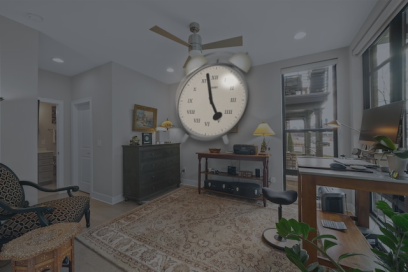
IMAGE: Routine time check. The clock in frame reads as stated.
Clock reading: 4:57
